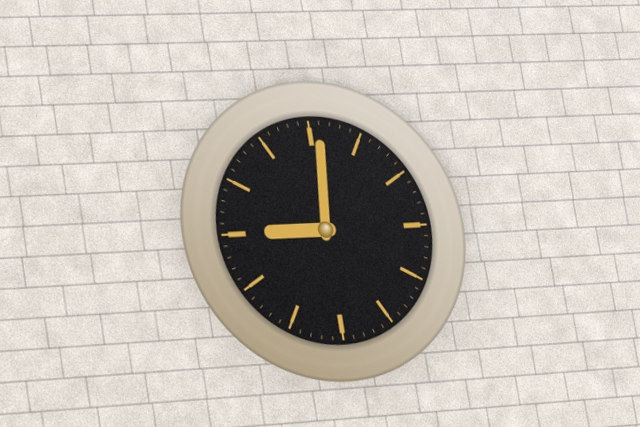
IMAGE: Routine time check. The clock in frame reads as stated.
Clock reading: 9:01
